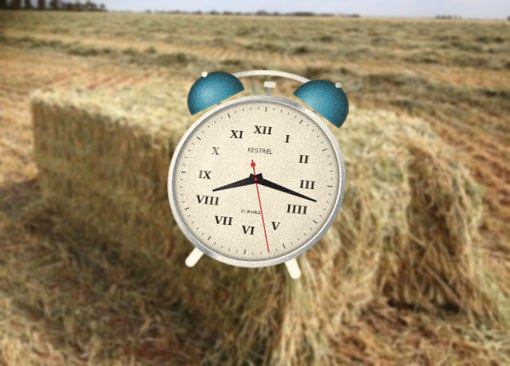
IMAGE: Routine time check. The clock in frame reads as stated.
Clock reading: 8:17:27
